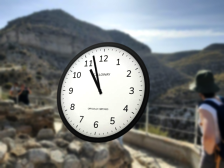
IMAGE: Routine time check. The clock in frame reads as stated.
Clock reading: 10:57
